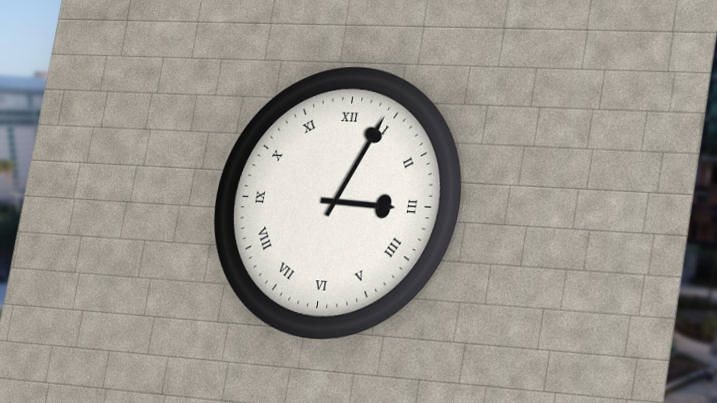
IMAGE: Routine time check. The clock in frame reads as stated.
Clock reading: 3:04
